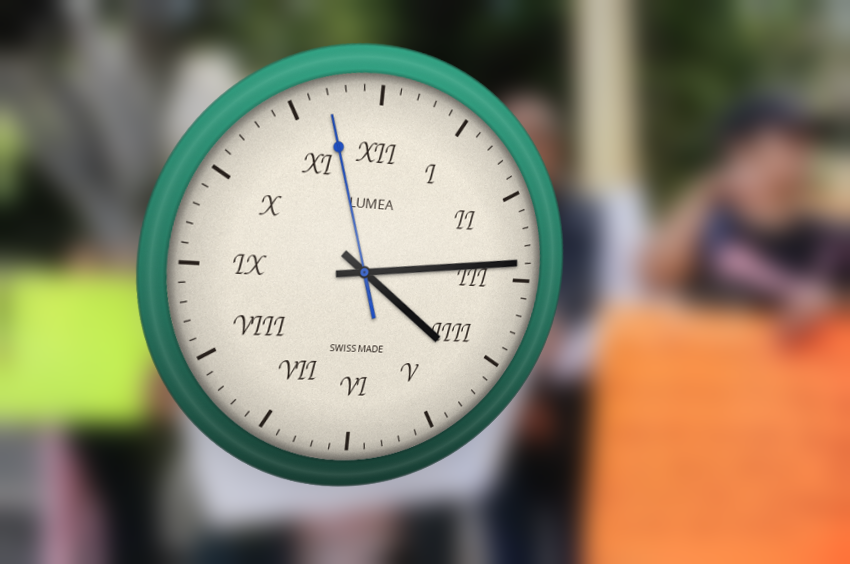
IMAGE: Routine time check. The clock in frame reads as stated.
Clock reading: 4:13:57
